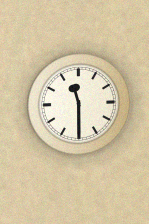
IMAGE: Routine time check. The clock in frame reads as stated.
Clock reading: 11:30
